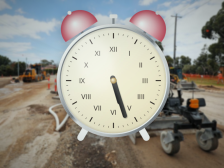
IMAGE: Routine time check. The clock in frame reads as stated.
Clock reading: 5:27
